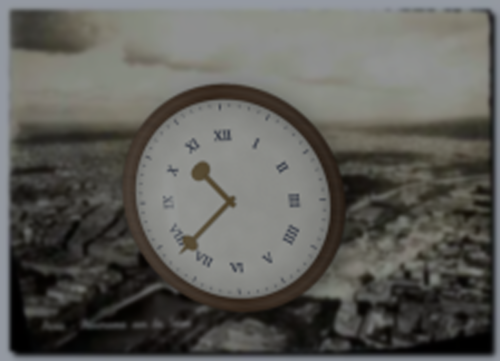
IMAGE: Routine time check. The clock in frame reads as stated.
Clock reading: 10:38
